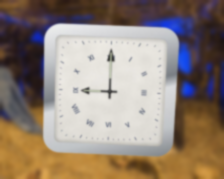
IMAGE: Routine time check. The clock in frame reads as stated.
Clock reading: 9:00
